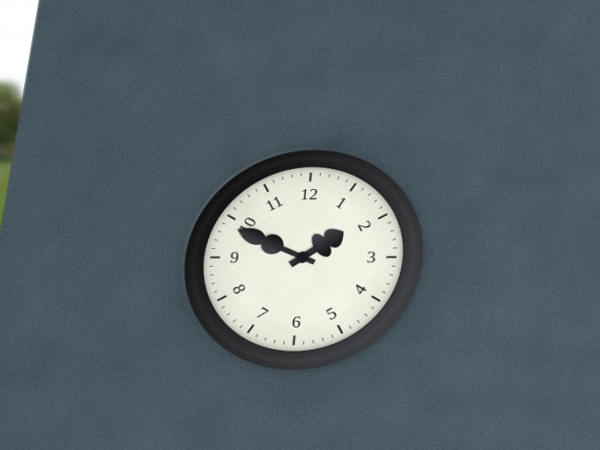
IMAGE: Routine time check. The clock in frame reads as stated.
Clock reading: 1:49
